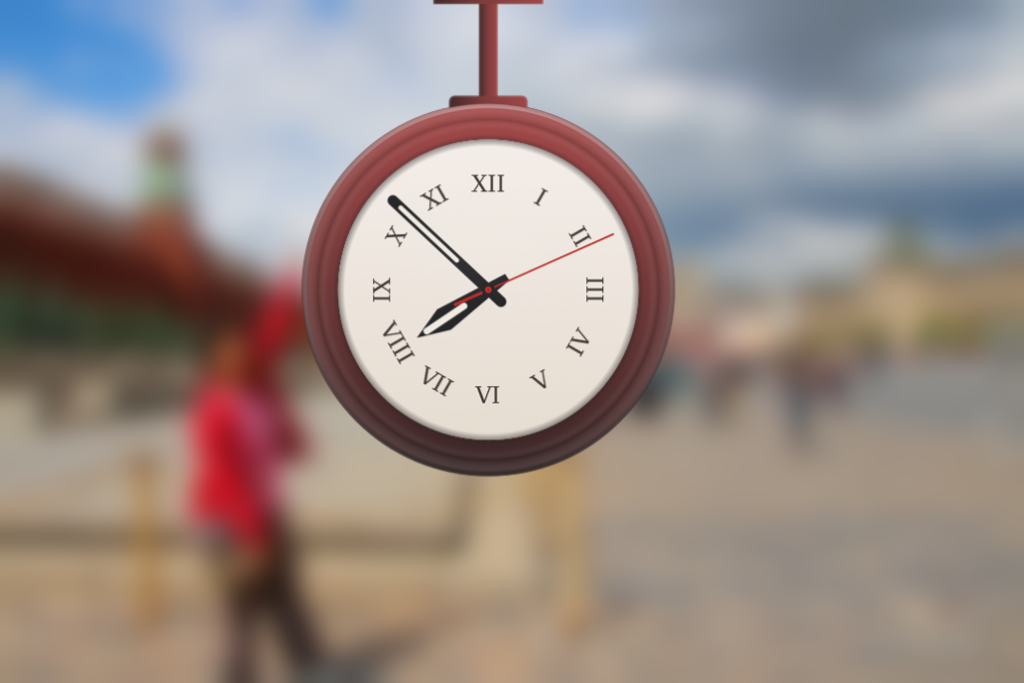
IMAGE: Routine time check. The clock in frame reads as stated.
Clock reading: 7:52:11
